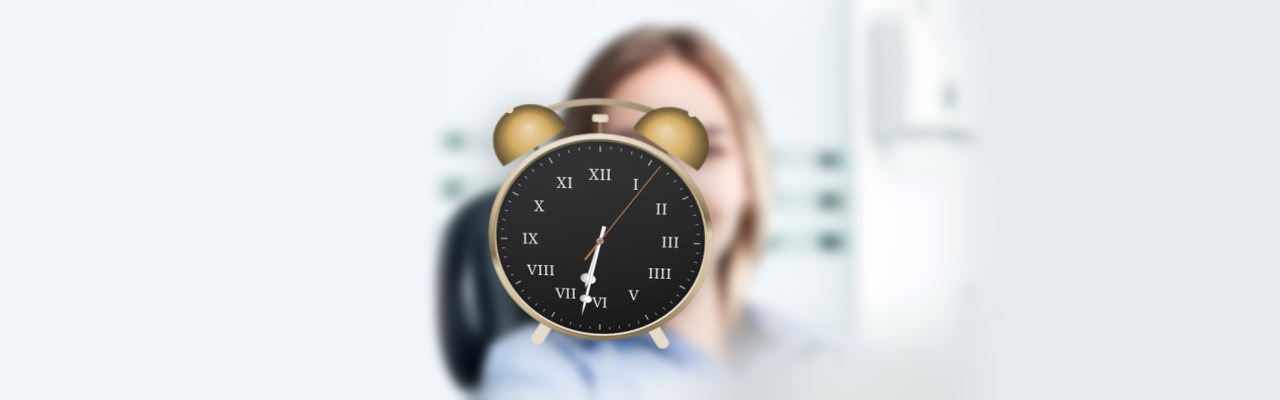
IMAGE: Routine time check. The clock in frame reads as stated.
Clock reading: 6:32:06
